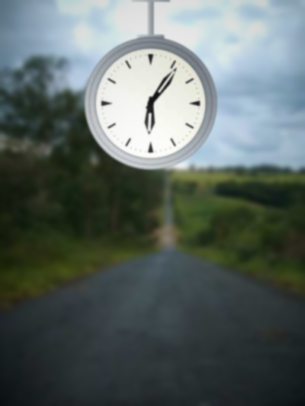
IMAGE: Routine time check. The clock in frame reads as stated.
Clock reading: 6:06
